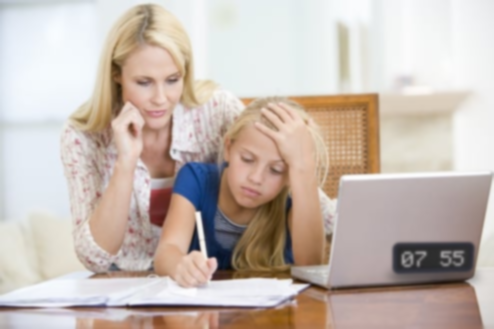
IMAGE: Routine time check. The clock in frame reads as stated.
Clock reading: 7:55
